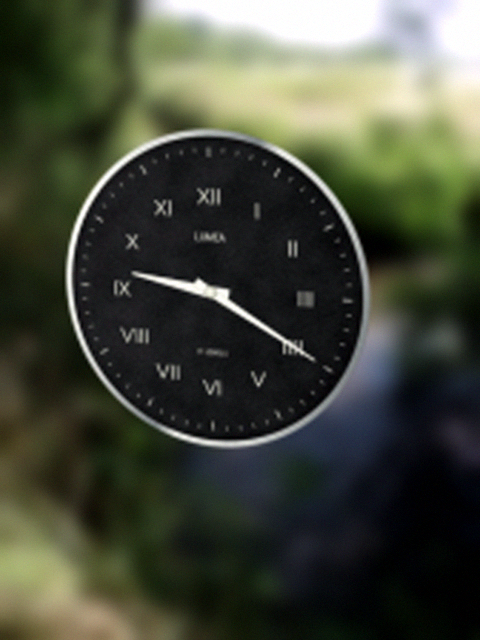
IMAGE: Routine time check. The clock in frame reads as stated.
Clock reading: 9:20
